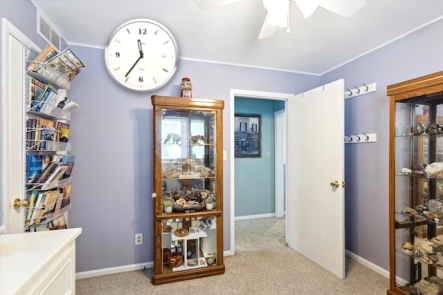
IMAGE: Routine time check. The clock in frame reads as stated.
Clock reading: 11:36
